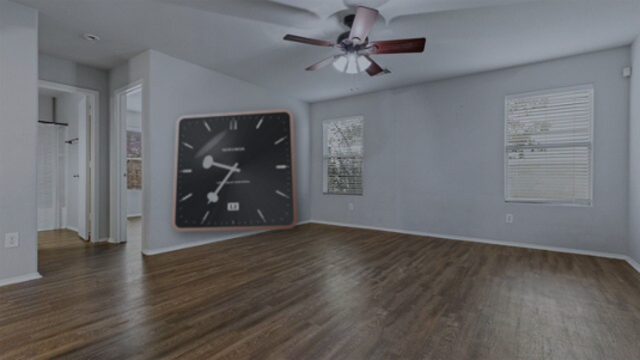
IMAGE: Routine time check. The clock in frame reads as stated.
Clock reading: 9:36
